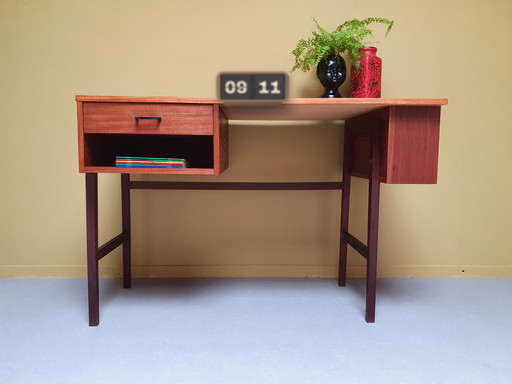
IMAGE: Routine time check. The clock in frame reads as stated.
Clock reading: 9:11
